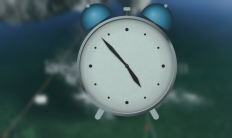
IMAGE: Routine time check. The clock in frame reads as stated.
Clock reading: 4:53
